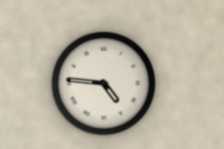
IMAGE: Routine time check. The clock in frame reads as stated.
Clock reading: 4:46
